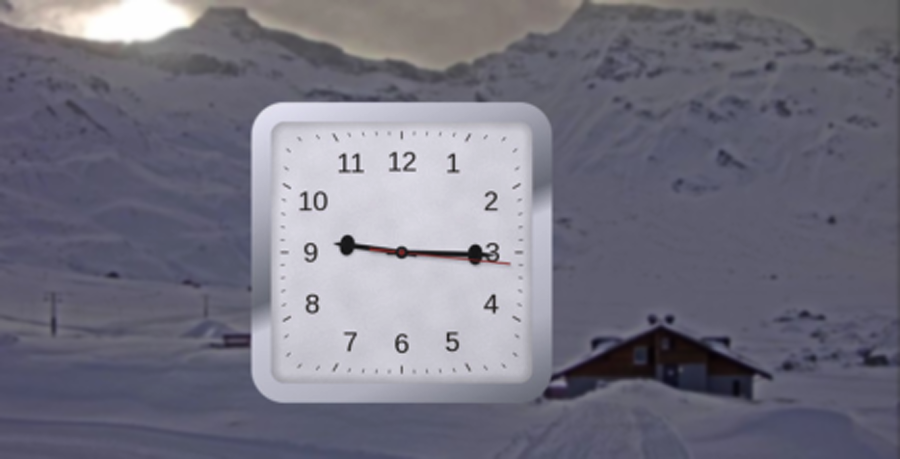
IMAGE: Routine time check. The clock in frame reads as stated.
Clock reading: 9:15:16
